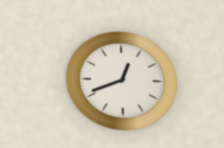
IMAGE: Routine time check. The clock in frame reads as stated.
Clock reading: 12:41
